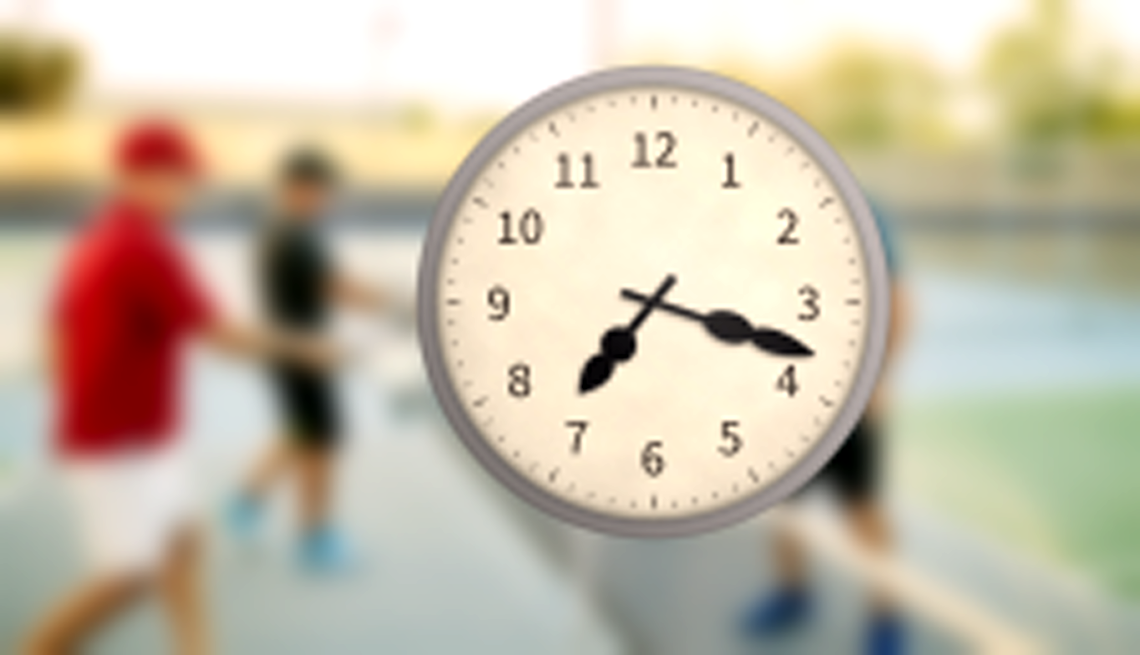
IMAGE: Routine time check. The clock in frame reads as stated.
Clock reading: 7:18
